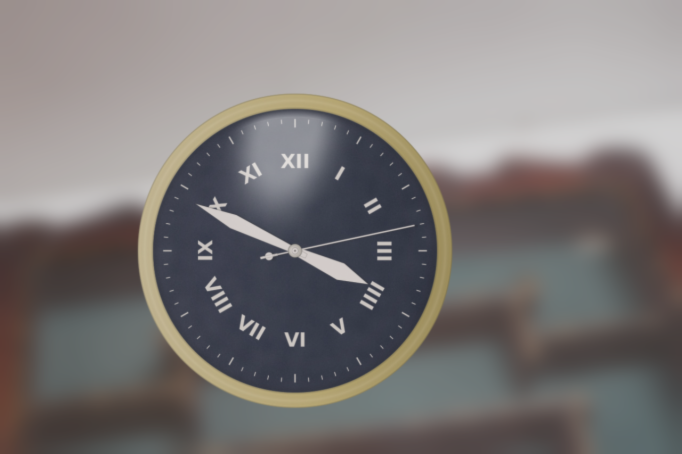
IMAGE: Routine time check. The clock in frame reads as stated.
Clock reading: 3:49:13
